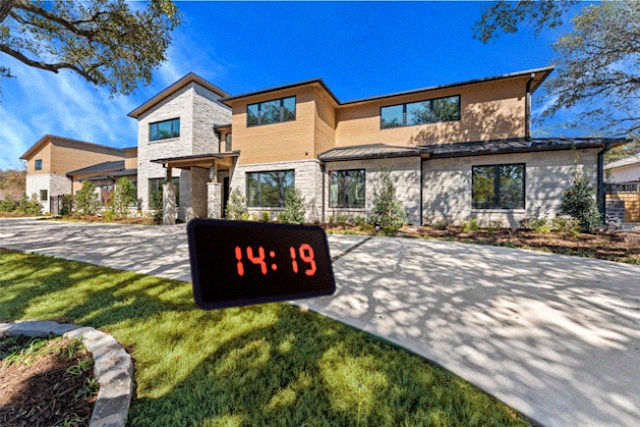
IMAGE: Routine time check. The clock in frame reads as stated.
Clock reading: 14:19
